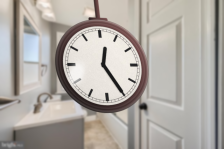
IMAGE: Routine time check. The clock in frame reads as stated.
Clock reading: 12:25
